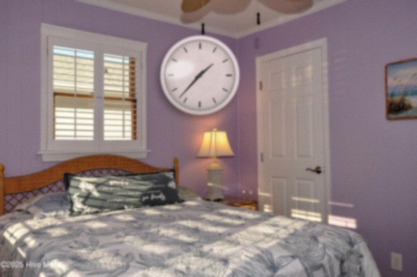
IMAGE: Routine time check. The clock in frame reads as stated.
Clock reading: 1:37
